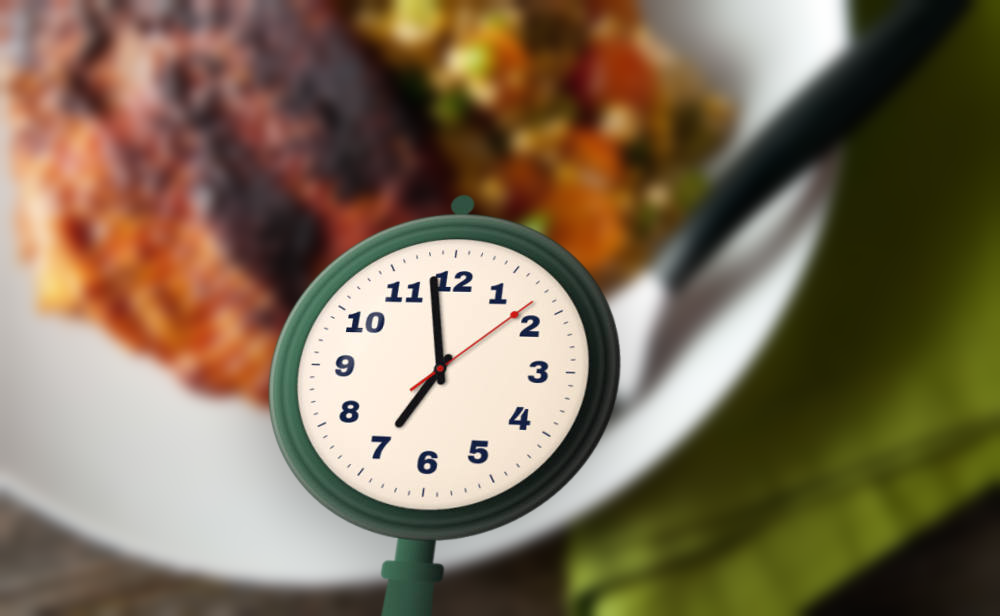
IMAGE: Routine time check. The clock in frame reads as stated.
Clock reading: 6:58:08
